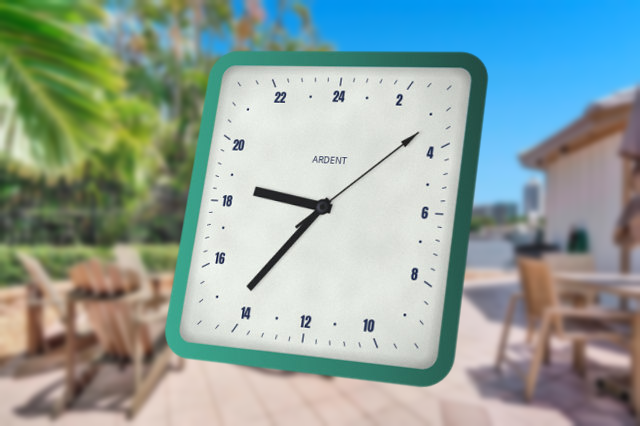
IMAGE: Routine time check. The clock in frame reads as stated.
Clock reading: 18:36:08
